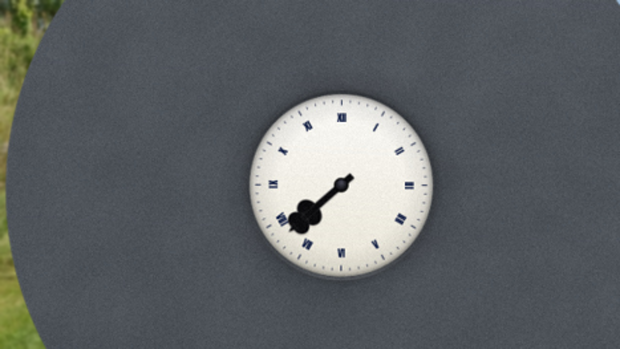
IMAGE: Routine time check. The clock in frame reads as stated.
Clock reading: 7:38
